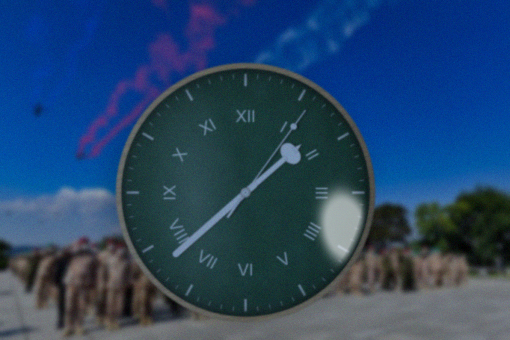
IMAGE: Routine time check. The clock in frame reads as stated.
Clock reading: 1:38:06
